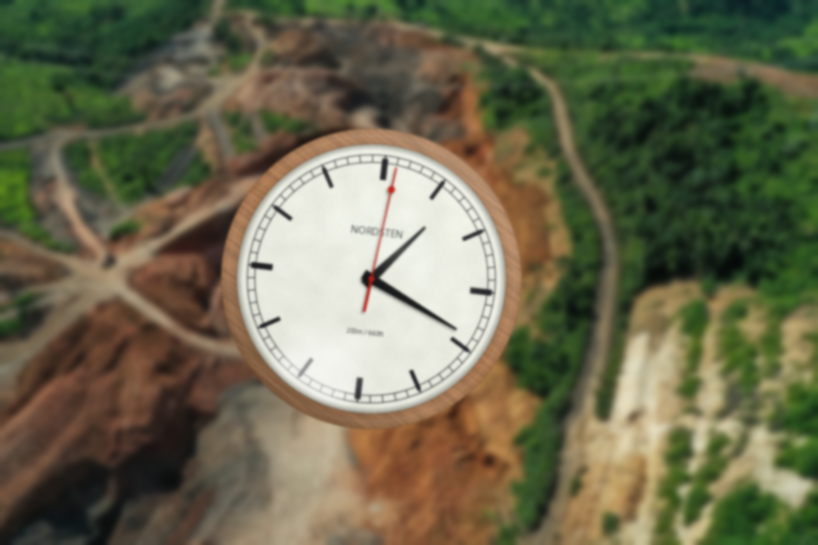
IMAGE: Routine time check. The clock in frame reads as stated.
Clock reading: 1:19:01
